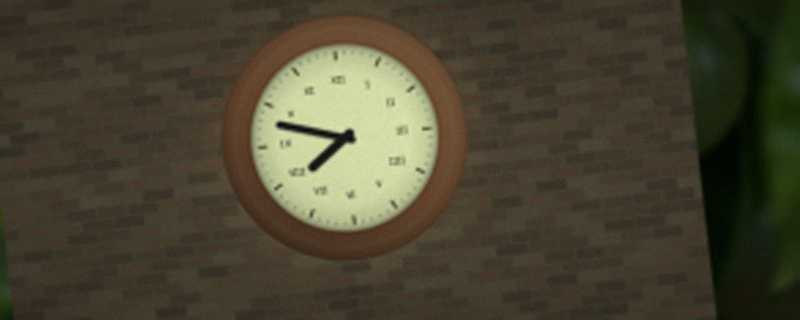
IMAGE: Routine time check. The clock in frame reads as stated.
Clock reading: 7:48
